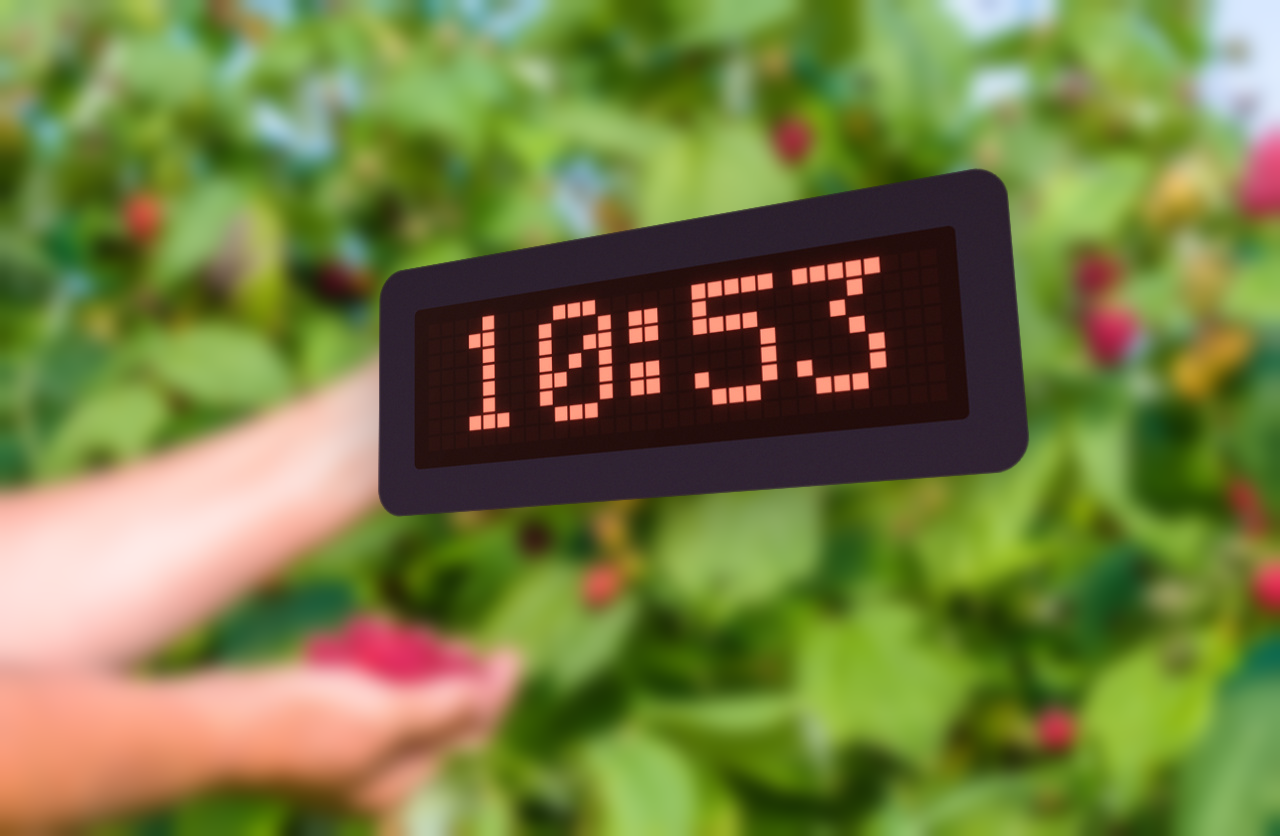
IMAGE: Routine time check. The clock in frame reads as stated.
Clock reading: 10:53
